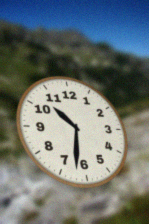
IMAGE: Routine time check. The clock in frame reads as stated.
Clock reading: 10:32
